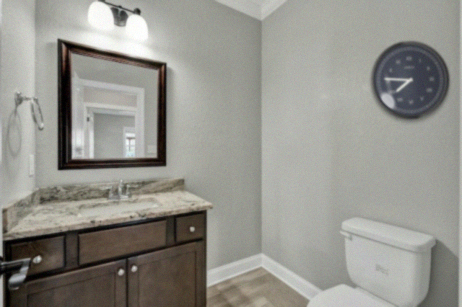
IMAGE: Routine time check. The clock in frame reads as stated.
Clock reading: 7:46
